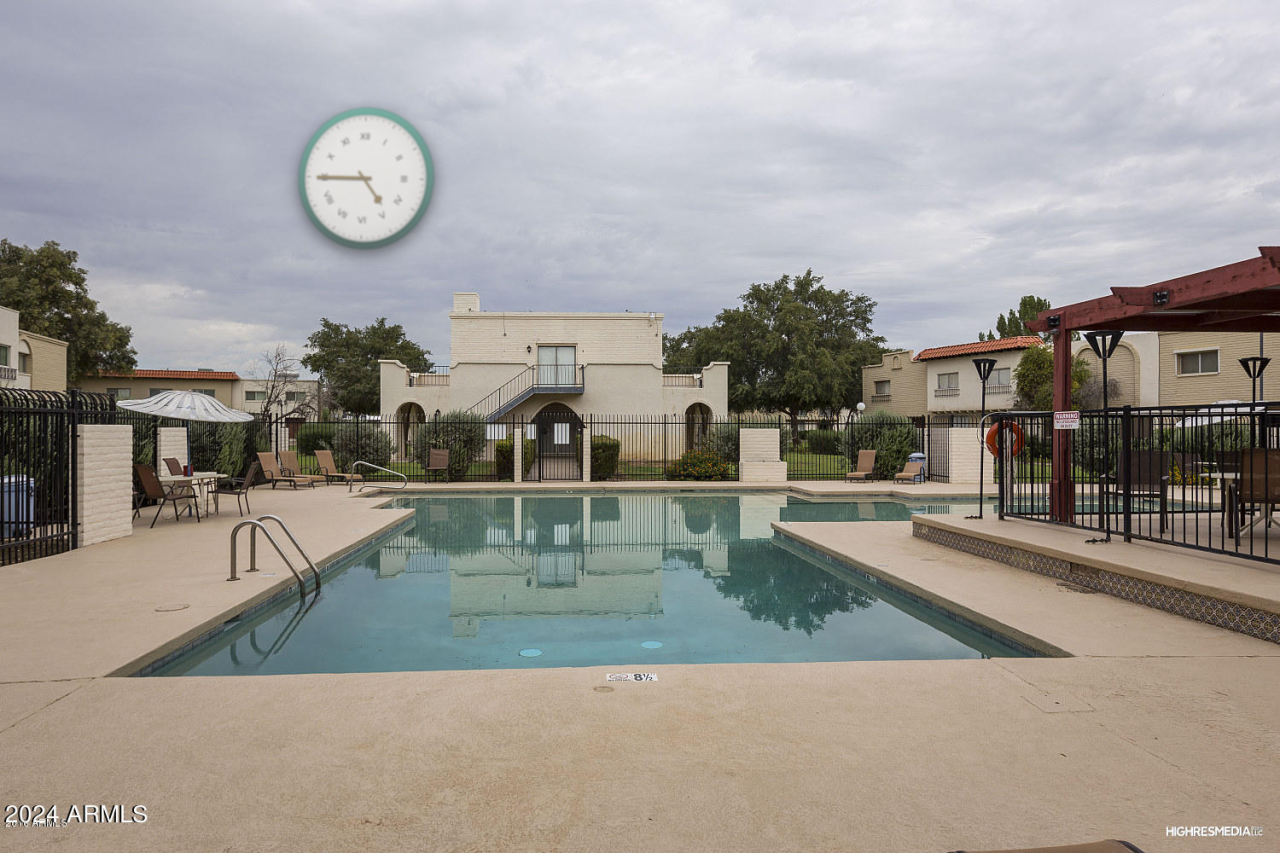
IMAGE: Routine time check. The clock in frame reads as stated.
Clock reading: 4:45
